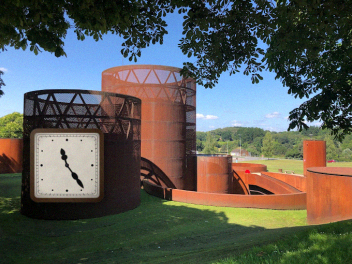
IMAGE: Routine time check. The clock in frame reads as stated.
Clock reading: 11:24
